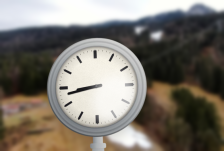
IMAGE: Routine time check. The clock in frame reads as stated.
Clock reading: 8:43
